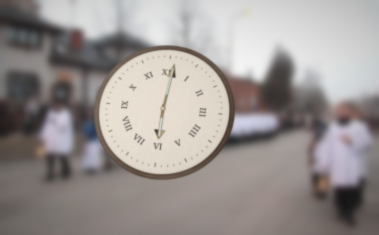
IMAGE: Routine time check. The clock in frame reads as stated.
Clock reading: 6:01
